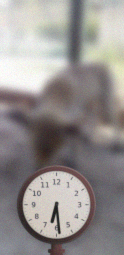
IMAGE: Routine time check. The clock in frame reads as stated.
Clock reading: 6:29
